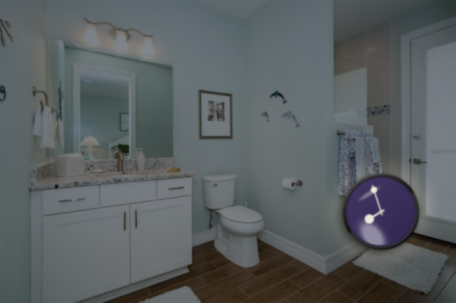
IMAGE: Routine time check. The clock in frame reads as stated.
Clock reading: 7:57
